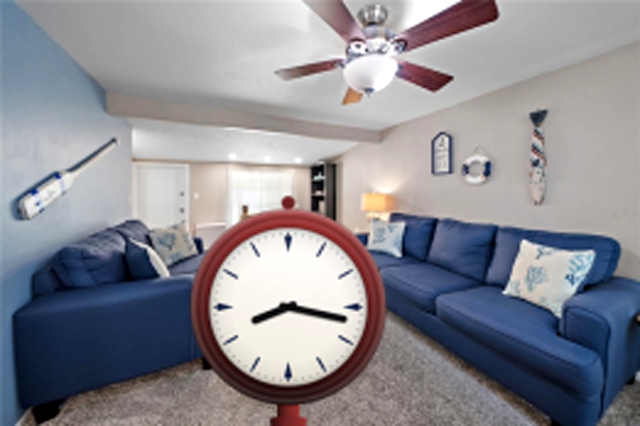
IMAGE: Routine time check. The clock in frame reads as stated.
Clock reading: 8:17
